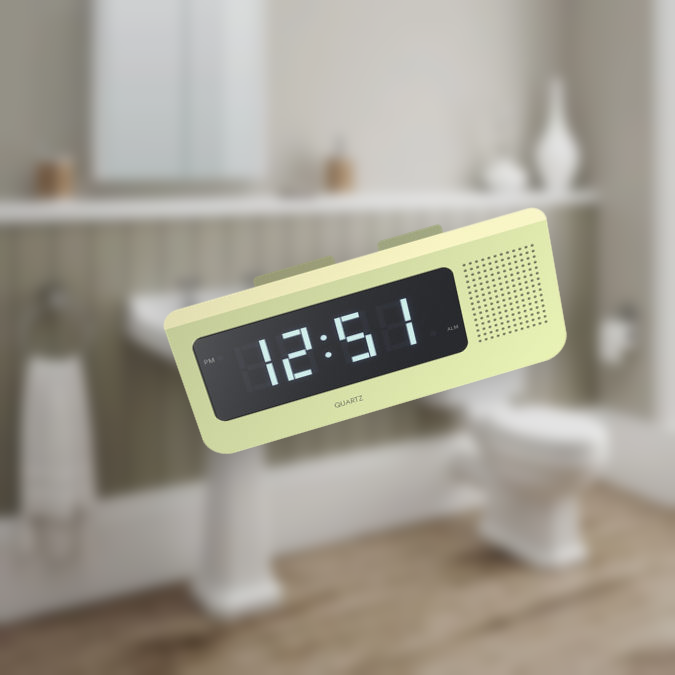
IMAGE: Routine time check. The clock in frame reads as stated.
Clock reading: 12:51
